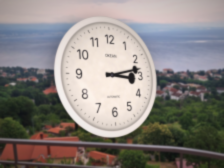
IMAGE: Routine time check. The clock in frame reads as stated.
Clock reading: 3:13
